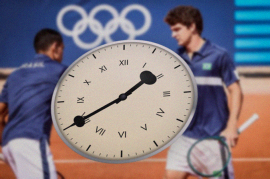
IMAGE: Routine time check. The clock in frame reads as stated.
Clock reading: 1:40
